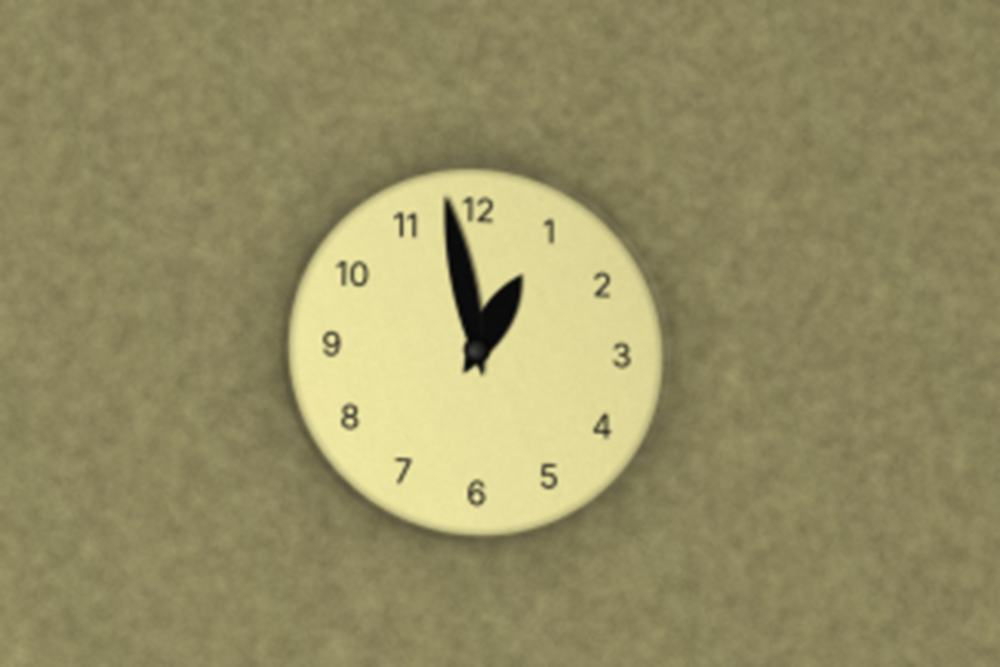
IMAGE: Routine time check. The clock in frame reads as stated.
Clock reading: 12:58
